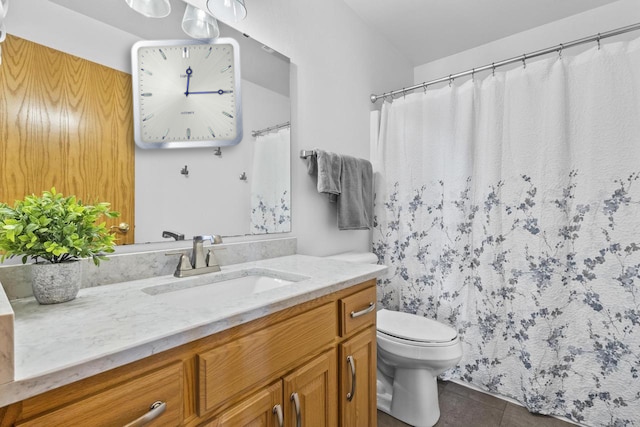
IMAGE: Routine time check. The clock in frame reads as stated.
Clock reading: 12:15
